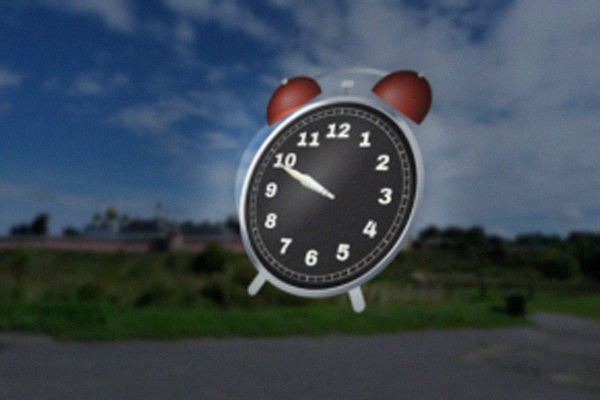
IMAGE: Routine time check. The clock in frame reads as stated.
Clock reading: 9:49
